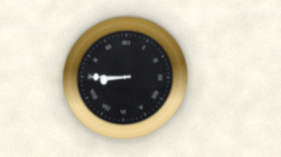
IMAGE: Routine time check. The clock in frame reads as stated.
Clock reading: 8:45
